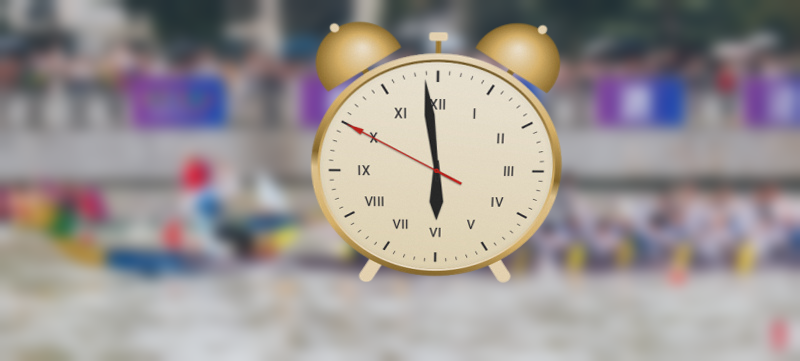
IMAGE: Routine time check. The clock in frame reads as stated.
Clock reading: 5:58:50
